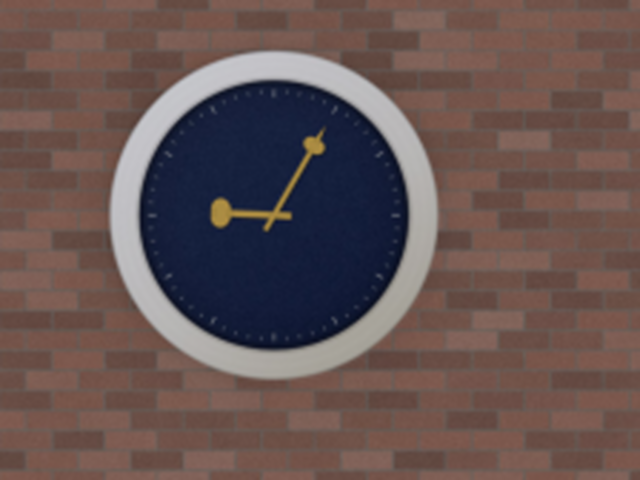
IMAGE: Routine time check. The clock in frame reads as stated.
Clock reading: 9:05
